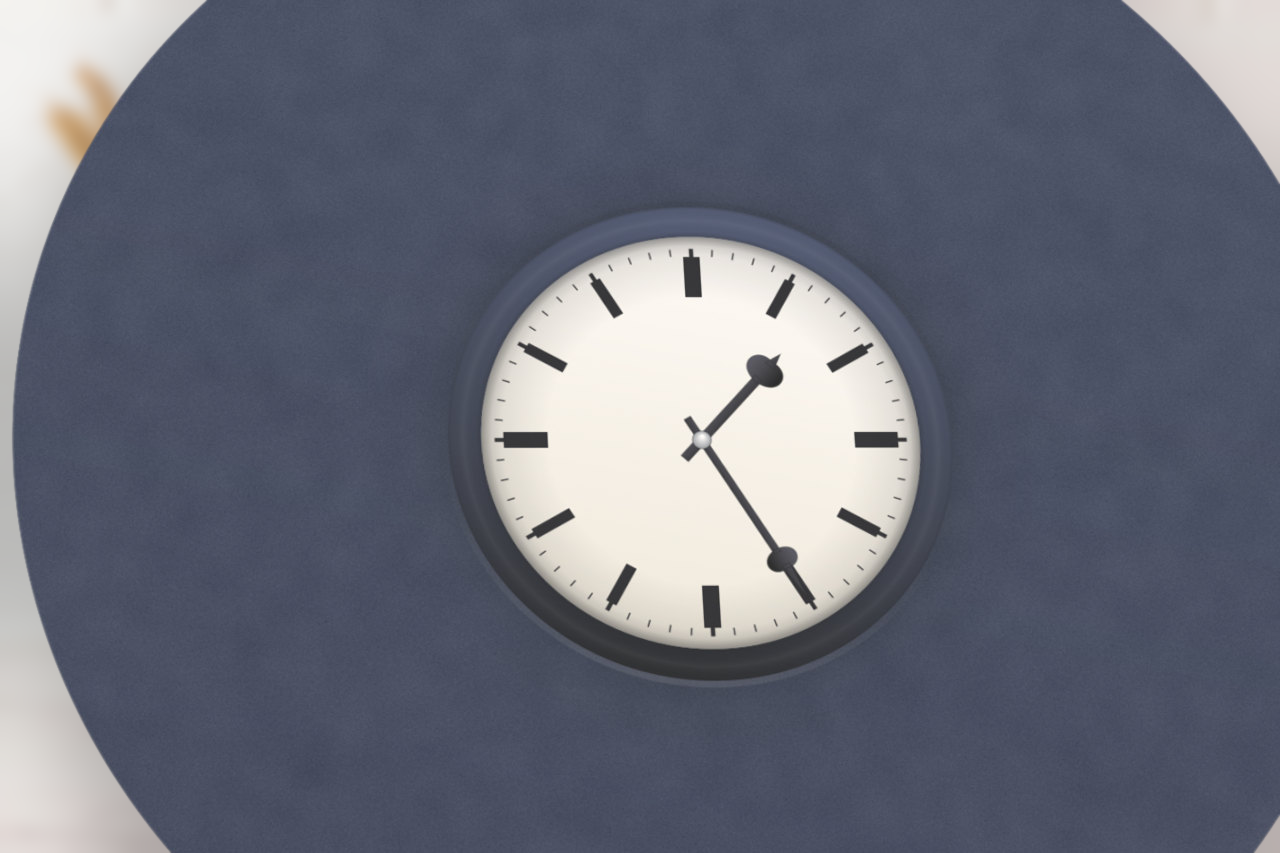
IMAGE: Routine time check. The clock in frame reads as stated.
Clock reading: 1:25
